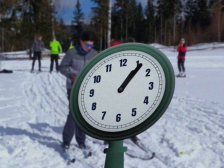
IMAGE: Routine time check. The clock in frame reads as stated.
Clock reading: 1:06
